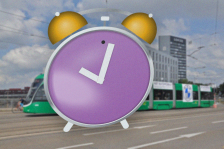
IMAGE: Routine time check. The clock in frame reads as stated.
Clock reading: 10:02
